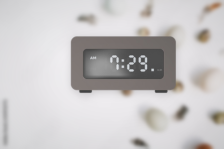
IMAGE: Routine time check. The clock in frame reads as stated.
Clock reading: 7:29
